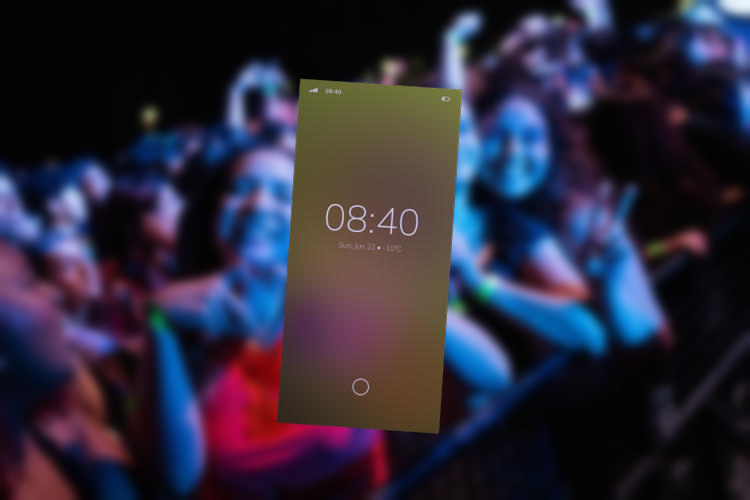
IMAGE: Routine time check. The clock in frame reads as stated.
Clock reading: 8:40
